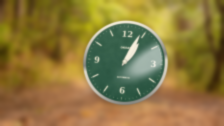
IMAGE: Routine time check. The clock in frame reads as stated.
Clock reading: 1:04
